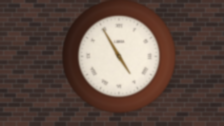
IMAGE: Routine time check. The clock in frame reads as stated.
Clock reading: 4:55
